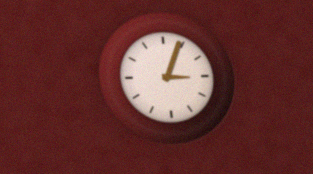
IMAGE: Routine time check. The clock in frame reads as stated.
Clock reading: 3:04
